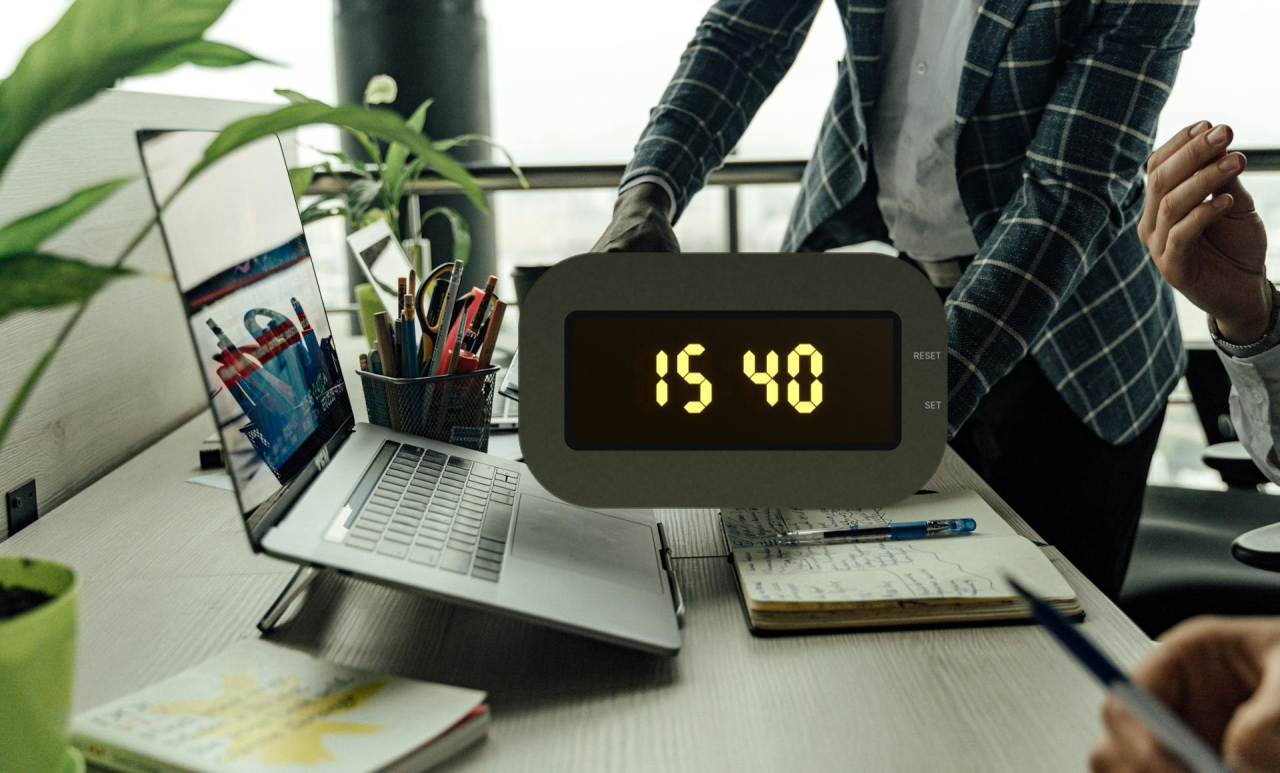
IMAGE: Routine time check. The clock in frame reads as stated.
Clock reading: 15:40
